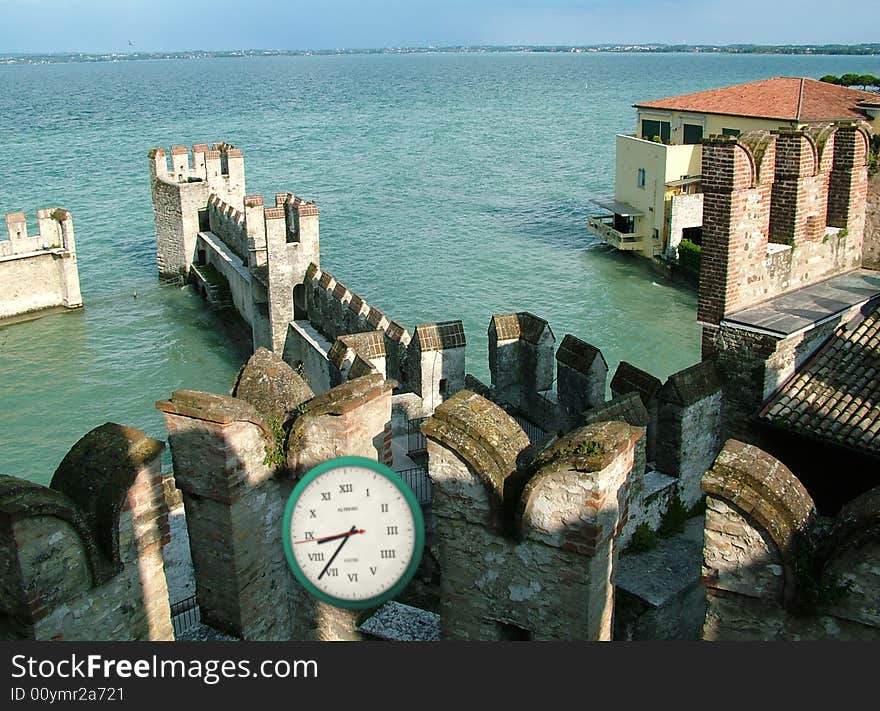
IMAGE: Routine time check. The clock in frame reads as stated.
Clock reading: 8:36:44
